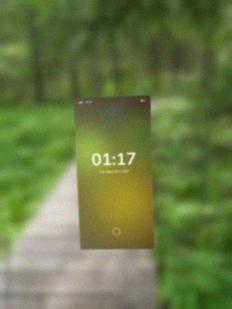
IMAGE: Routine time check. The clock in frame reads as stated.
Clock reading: 1:17
